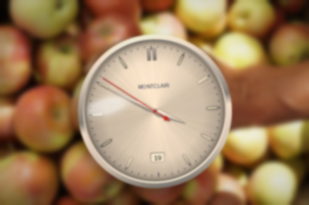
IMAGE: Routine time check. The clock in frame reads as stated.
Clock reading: 3:49:51
